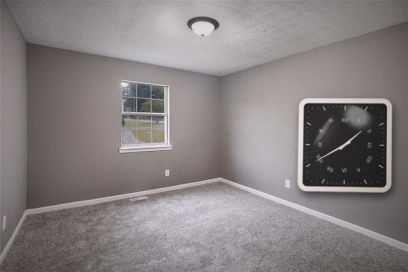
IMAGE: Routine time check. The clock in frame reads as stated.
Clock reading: 1:40
